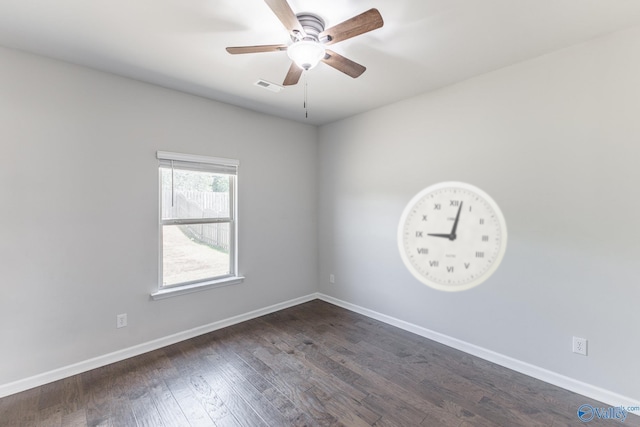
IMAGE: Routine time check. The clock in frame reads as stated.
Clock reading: 9:02
